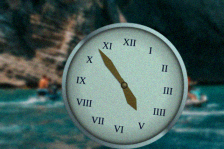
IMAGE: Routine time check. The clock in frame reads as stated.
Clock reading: 4:53
